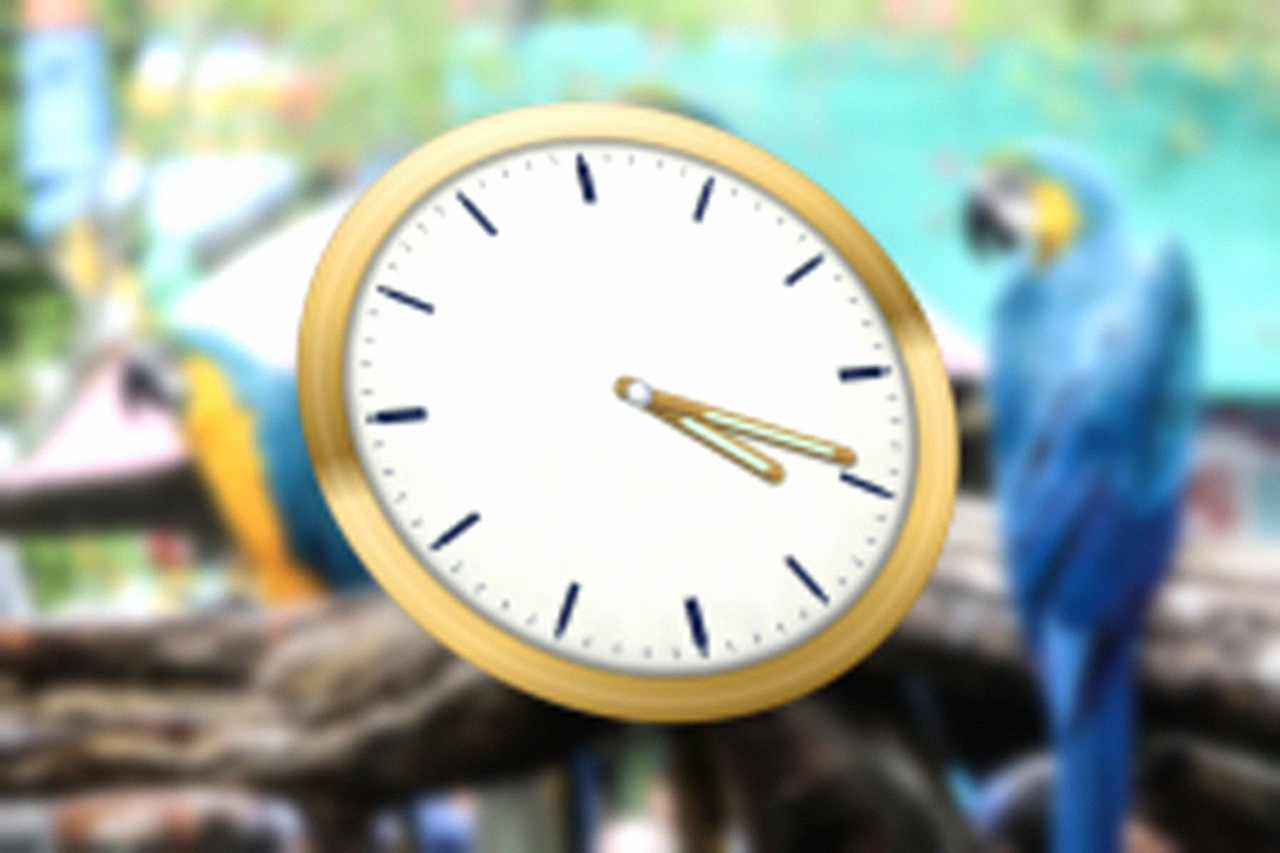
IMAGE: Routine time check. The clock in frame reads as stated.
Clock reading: 4:19
